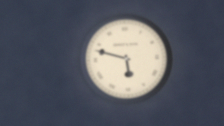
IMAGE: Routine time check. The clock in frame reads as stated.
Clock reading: 5:48
